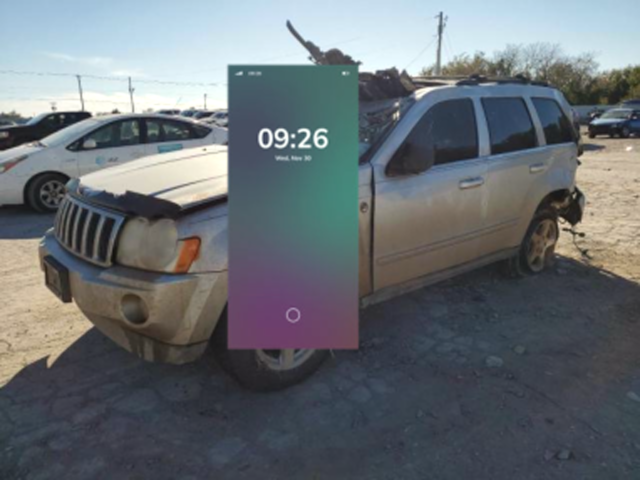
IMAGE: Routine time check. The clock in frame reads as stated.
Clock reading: 9:26
